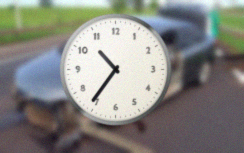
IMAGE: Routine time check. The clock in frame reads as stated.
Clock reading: 10:36
